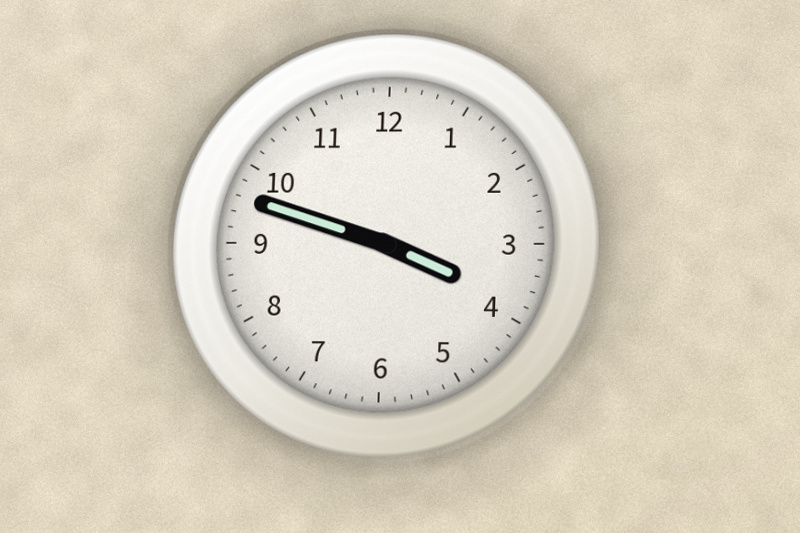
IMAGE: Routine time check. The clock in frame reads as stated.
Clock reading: 3:48
